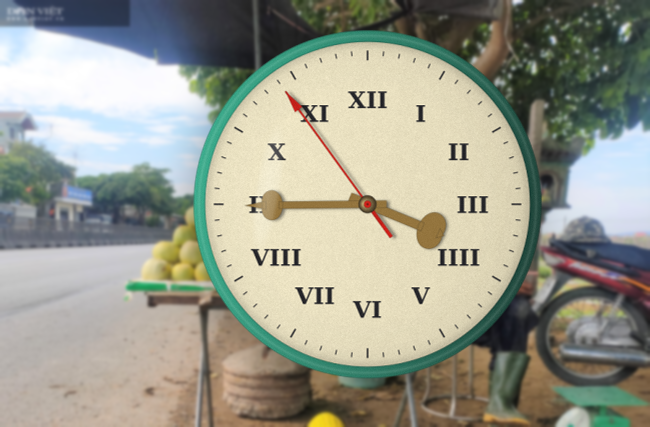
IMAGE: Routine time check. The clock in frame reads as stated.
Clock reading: 3:44:54
